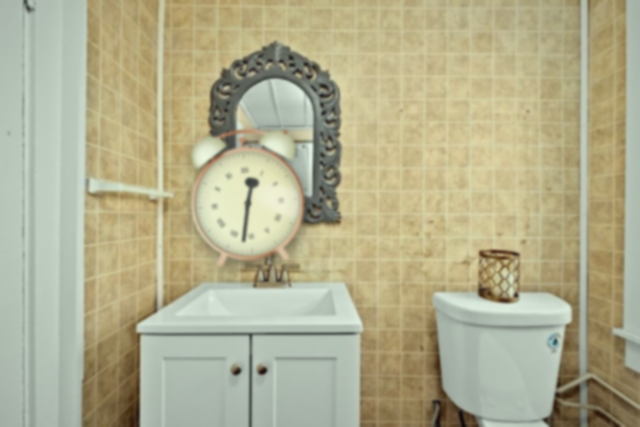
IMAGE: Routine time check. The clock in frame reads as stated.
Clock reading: 12:32
